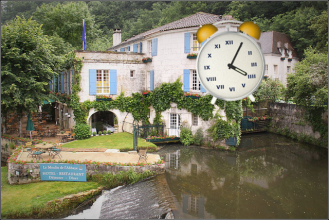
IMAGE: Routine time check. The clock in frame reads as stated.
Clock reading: 4:05
